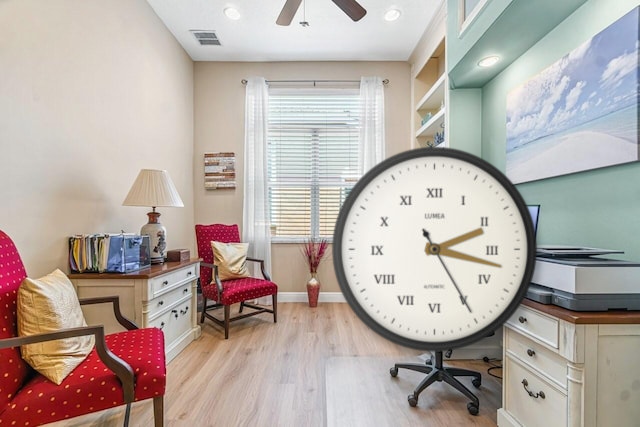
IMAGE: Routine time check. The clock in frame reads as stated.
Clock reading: 2:17:25
